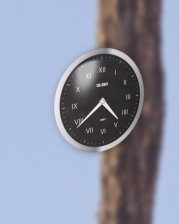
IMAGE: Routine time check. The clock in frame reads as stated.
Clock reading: 4:39
